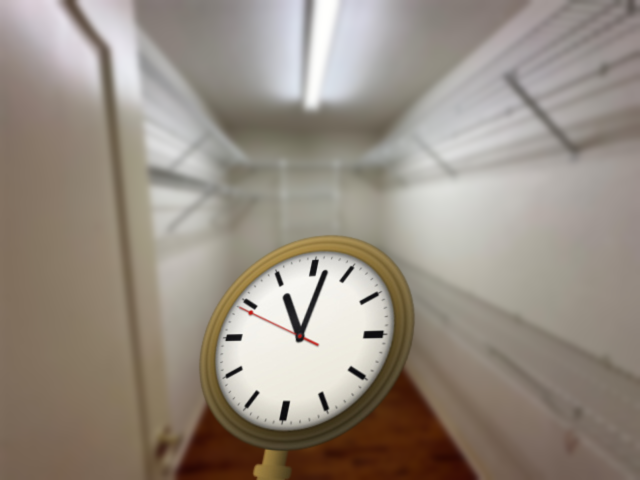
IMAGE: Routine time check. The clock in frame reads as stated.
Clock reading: 11:01:49
